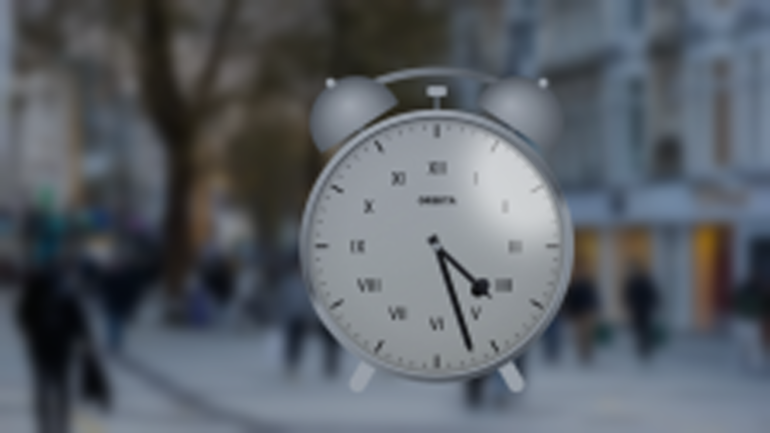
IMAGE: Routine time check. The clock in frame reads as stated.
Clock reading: 4:27
